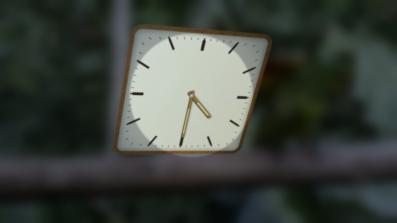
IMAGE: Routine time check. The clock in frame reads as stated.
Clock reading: 4:30
